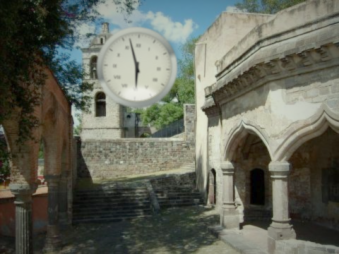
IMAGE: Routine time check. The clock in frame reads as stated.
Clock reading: 5:57
